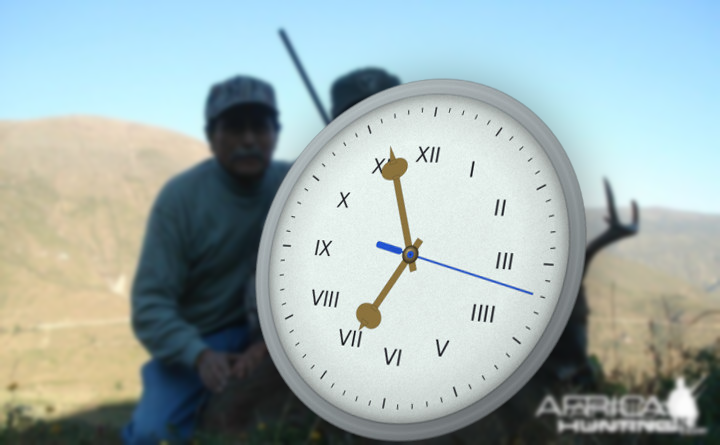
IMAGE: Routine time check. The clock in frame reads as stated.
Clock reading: 6:56:17
